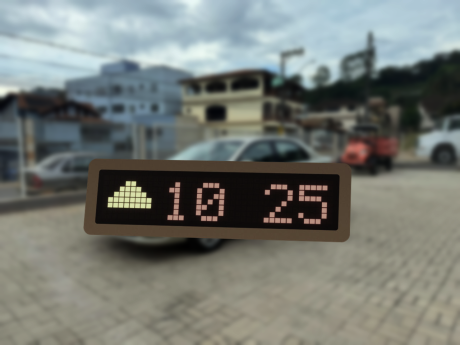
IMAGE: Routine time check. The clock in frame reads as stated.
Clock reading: 10:25
